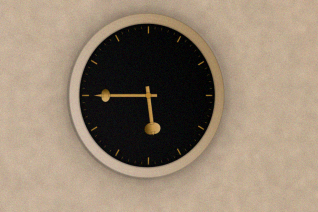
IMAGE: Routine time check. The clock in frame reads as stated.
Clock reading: 5:45
